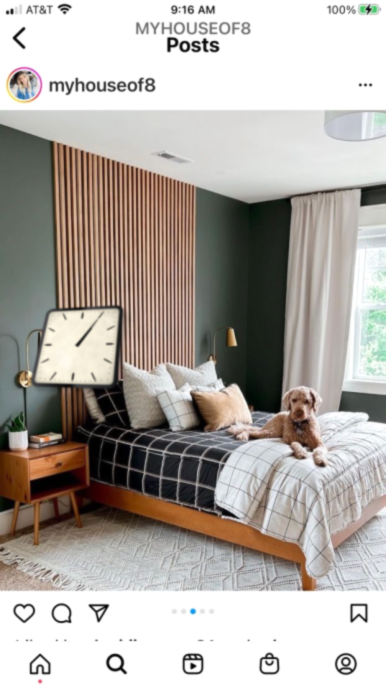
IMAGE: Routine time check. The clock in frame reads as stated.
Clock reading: 1:05
